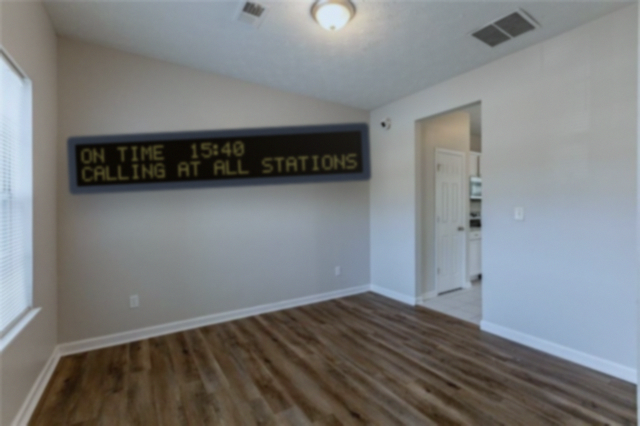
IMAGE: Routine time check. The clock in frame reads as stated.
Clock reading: 15:40
